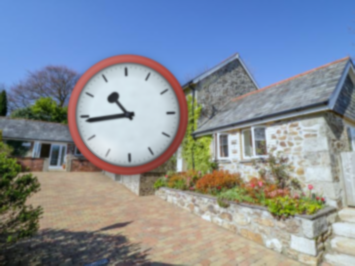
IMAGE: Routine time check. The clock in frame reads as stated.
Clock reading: 10:44
